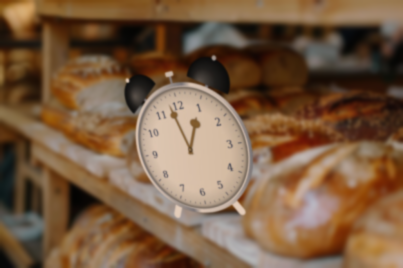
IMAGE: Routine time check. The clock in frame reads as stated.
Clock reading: 12:58
